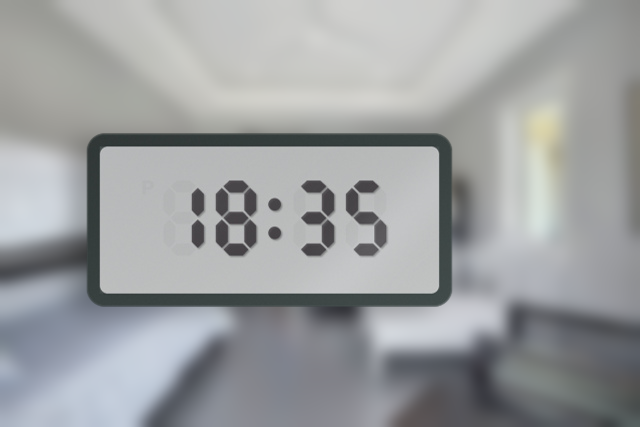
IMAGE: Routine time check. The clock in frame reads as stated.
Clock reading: 18:35
